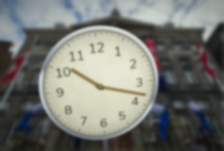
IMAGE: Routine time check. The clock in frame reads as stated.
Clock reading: 10:18
